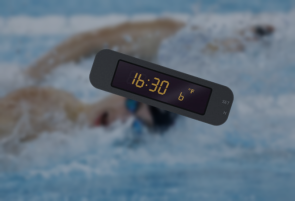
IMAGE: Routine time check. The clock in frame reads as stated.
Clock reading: 16:30
